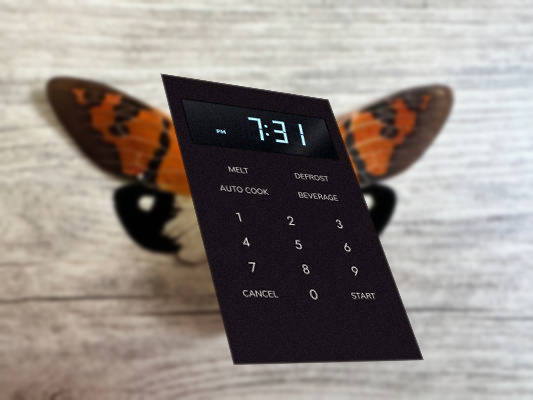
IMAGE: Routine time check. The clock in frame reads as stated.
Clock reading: 7:31
